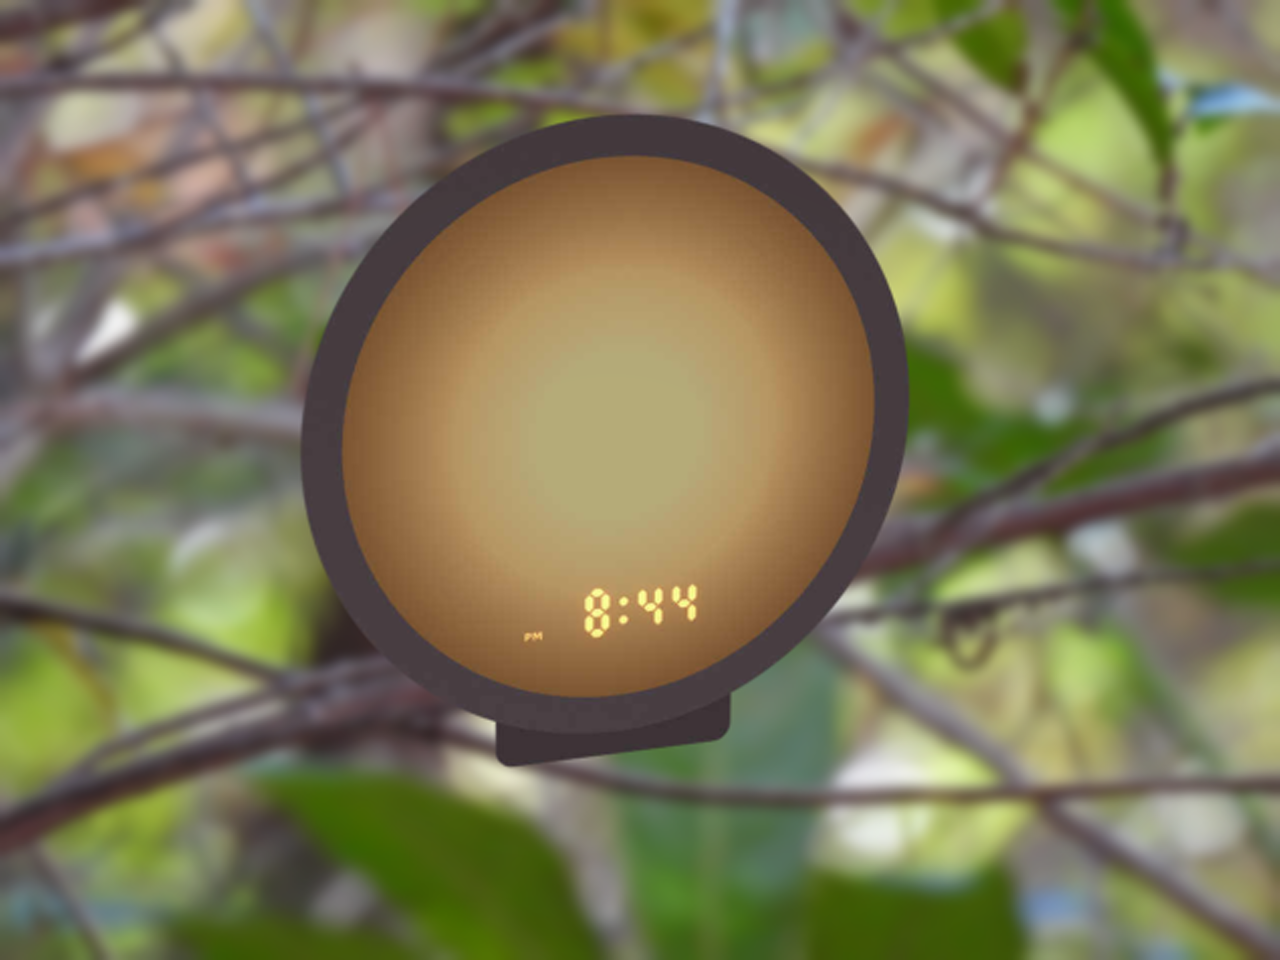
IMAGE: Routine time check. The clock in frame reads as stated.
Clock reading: 8:44
